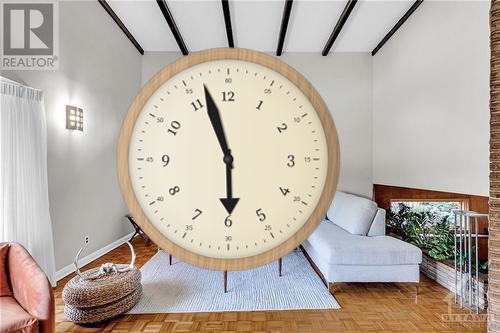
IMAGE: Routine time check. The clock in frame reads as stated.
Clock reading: 5:57
